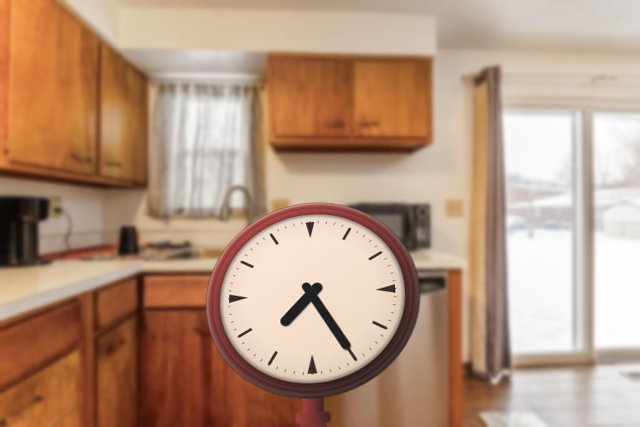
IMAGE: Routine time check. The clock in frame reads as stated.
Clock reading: 7:25
